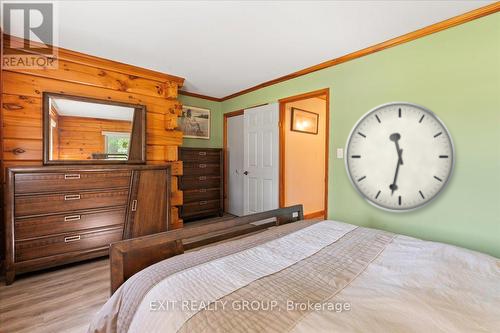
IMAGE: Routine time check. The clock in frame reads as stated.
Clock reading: 11:32
